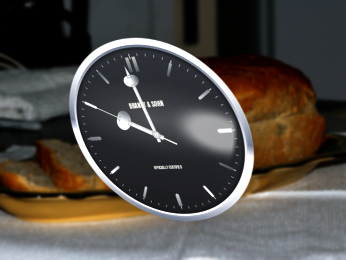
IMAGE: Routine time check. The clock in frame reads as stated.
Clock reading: 9:58:50
